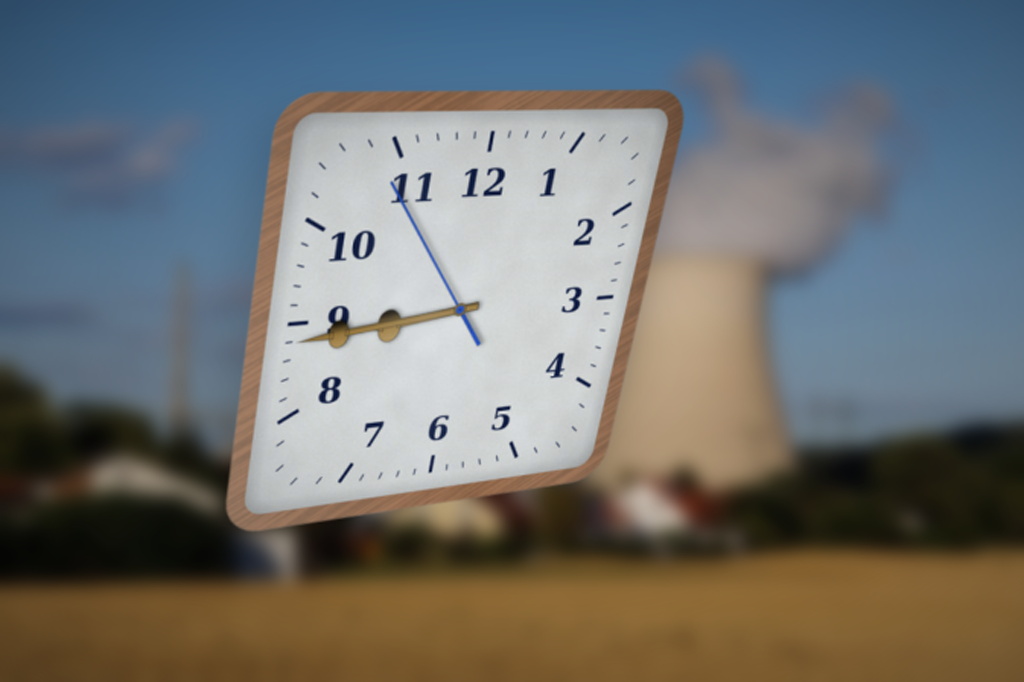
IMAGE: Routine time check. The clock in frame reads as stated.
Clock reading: 8:43:54
